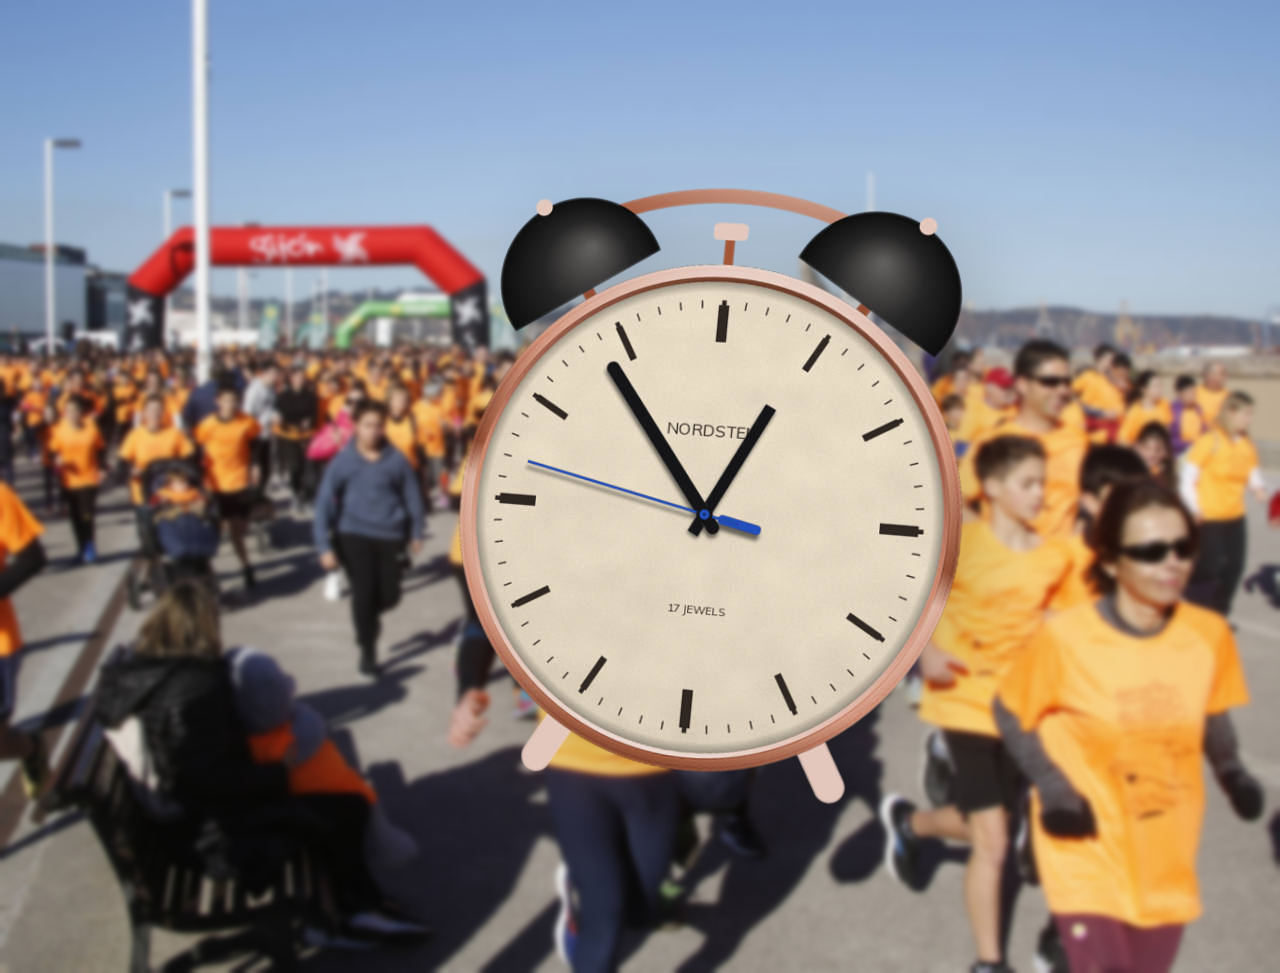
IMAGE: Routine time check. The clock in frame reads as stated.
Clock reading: 12:53:47
